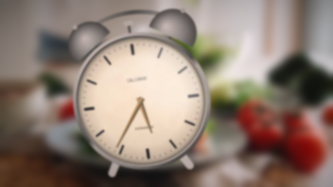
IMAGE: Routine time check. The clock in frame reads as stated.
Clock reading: 5:36
